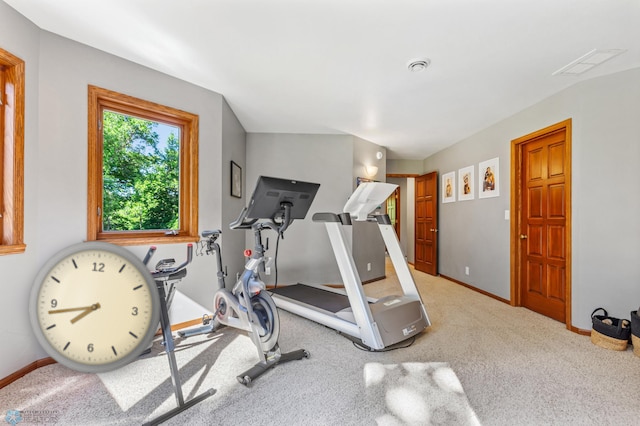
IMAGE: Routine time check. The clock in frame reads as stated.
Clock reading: 7:43
